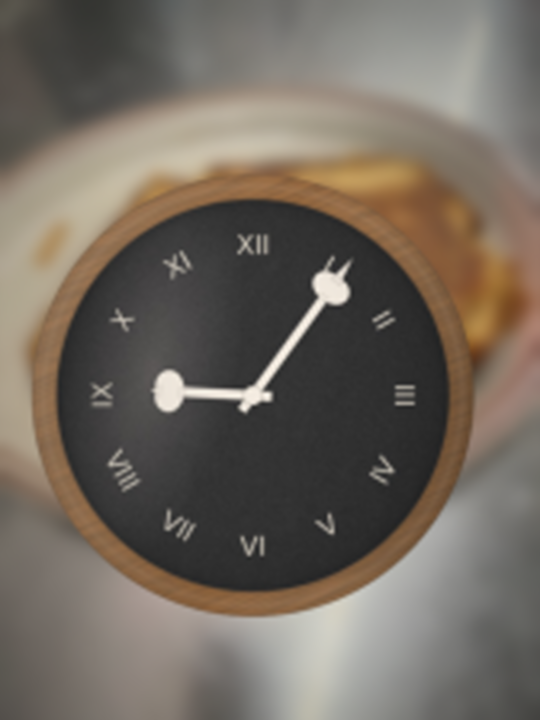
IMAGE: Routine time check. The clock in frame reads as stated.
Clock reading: 9:06
